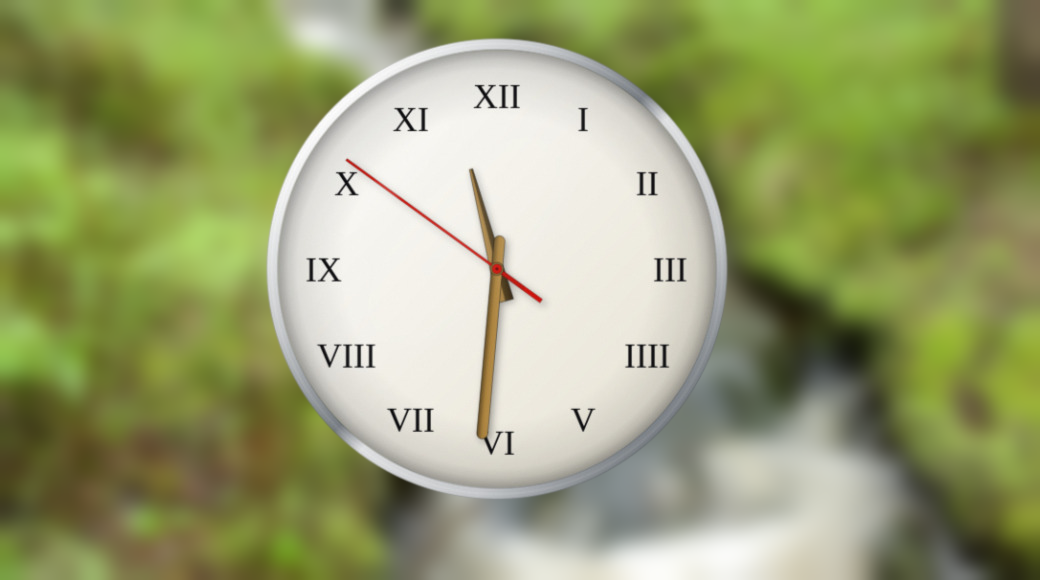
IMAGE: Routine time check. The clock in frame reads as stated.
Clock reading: 11:30:51
